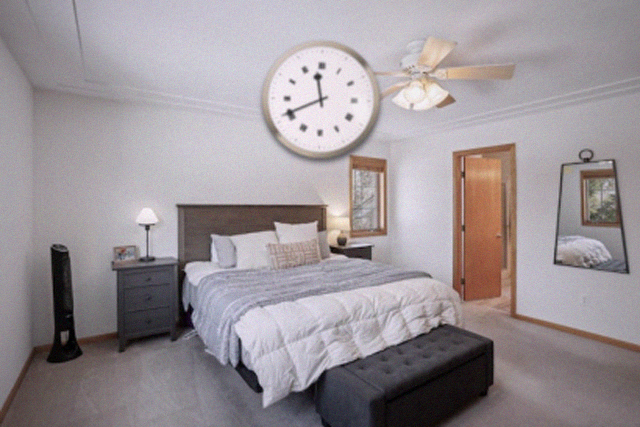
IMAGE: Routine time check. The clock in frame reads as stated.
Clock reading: 11:41
